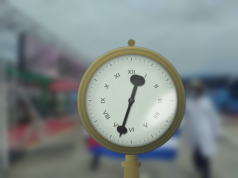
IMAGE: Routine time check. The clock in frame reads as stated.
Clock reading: 12:33
